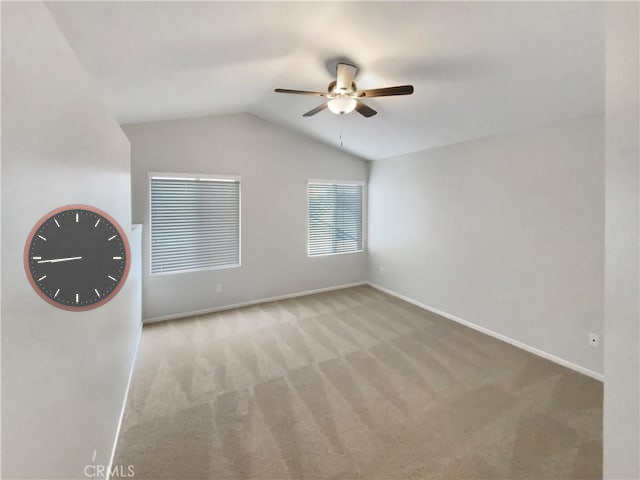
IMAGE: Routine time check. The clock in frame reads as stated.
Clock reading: 8:44
